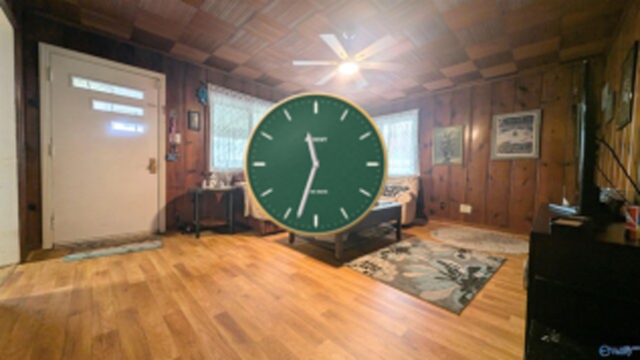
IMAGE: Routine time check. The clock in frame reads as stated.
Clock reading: 11:33
